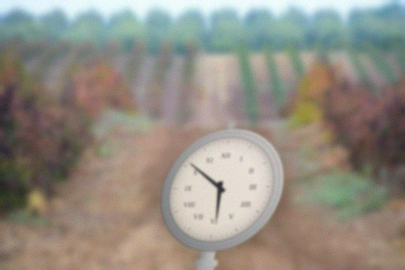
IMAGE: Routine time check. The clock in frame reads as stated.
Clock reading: 5:51
